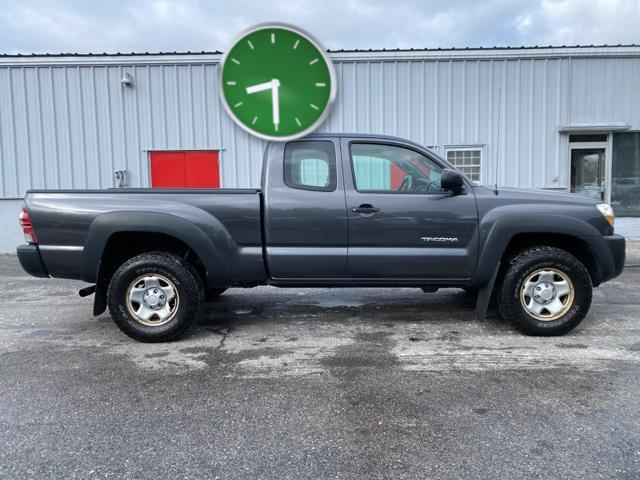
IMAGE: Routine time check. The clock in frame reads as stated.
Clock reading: 8:30
